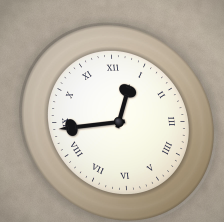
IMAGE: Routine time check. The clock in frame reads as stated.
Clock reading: 12:44
